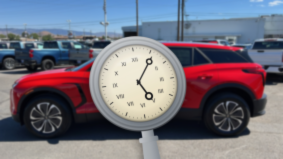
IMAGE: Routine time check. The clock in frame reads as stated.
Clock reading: 5:06
